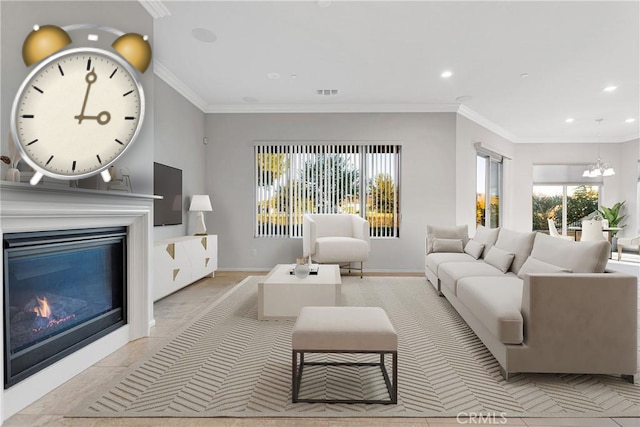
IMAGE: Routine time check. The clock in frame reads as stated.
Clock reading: 3:01
